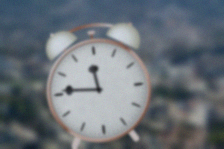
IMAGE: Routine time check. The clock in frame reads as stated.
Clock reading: 11:46
